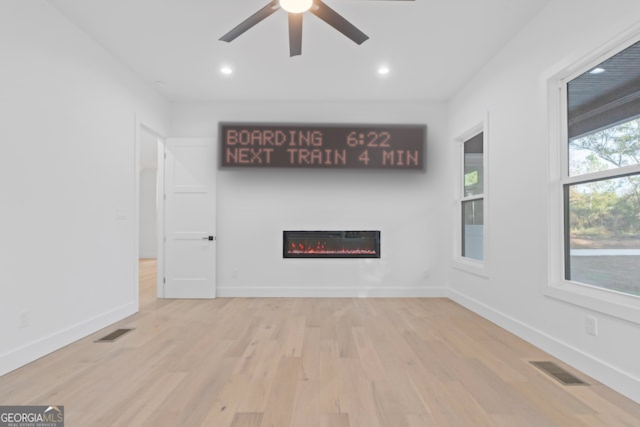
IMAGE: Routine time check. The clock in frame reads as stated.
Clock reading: 6:22
